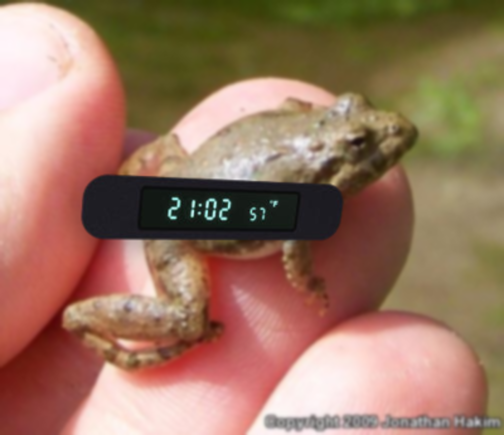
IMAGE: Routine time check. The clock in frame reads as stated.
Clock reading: 21:02
